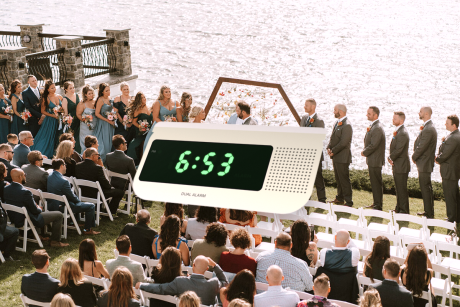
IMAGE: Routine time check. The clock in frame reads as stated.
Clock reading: 6:53
